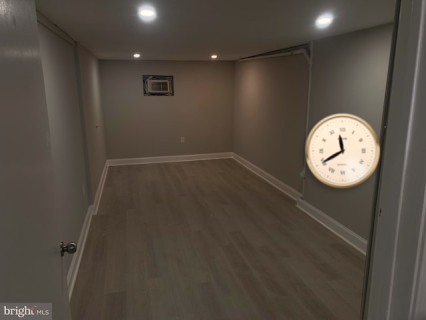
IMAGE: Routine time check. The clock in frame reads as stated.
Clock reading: 11:40
